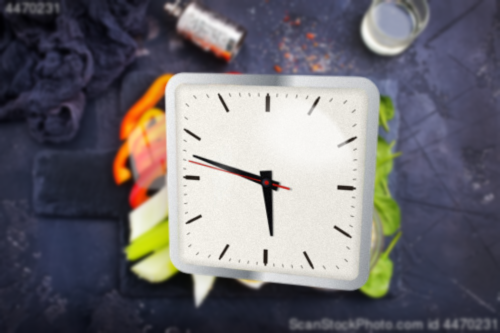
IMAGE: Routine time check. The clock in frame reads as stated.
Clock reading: 5:47:47
